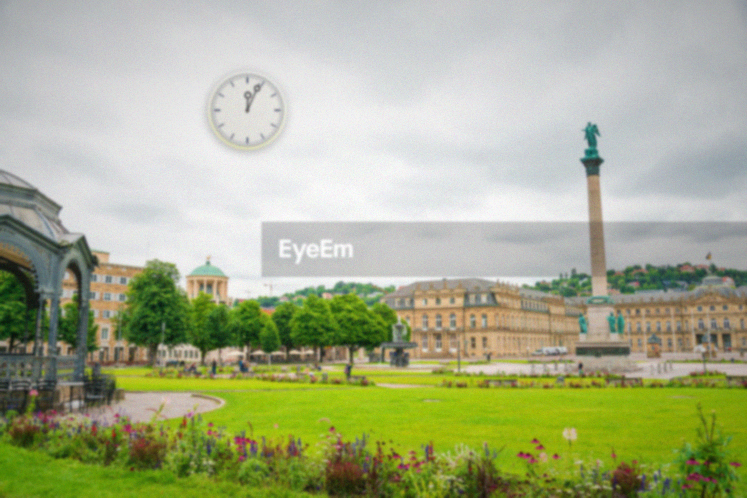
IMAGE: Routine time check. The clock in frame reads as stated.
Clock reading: 12:04
